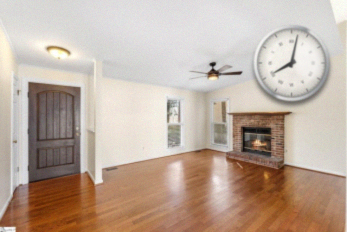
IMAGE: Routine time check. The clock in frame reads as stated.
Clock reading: 8:02
